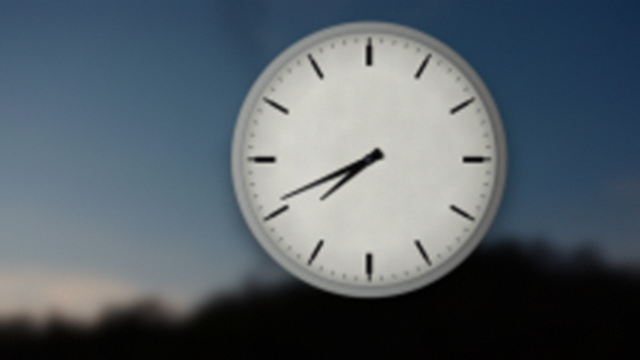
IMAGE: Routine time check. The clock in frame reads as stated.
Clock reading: 7:41
